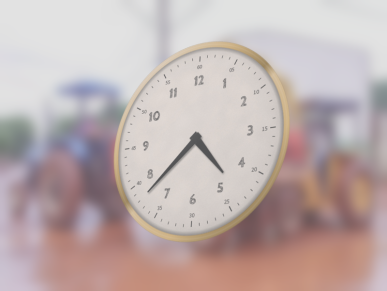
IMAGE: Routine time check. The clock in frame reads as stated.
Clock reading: 4:38
